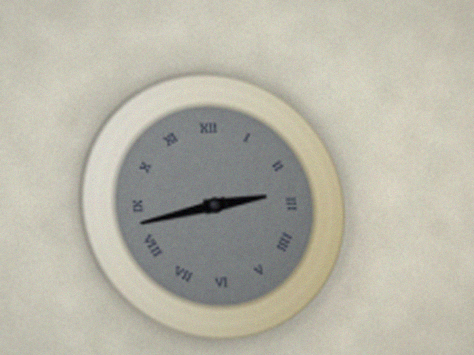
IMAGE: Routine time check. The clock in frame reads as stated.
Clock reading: 2:43
